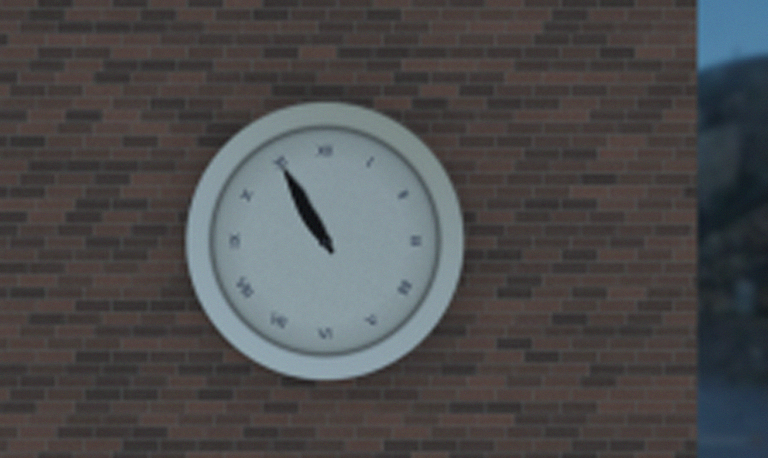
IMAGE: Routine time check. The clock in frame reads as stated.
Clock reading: 10:55
